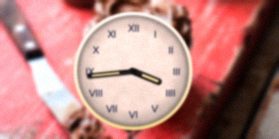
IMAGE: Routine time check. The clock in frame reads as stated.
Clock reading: 3:44
